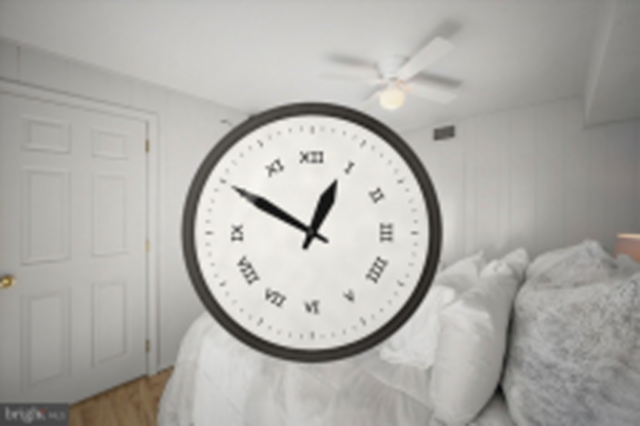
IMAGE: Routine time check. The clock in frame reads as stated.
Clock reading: 12:50
